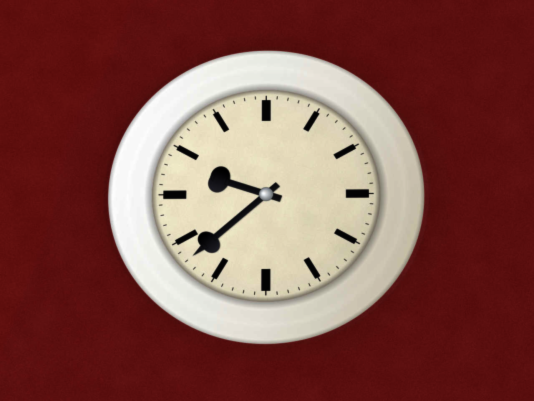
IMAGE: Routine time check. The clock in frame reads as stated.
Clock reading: 9:38
